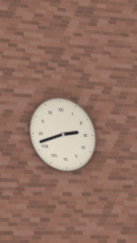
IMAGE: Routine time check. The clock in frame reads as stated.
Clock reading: 2:42
